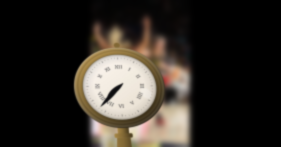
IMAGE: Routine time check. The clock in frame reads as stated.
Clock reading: 7:37
